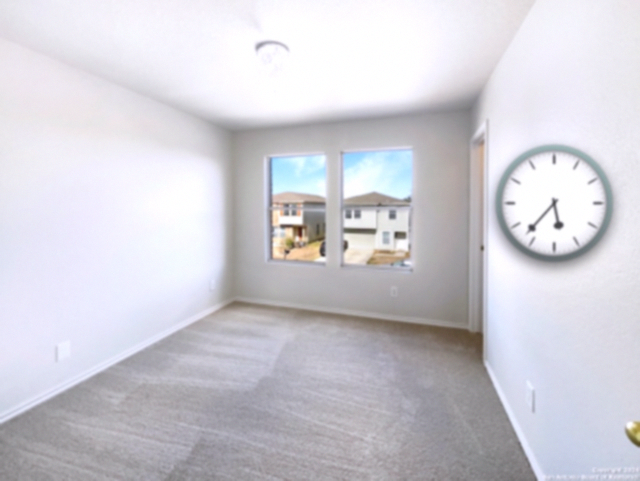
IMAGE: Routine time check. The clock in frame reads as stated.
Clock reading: 5:37
